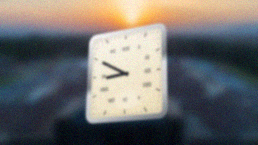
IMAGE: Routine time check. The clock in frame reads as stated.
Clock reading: 8:50
